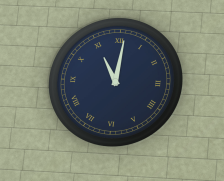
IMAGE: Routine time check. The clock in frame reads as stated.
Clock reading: 11:01
